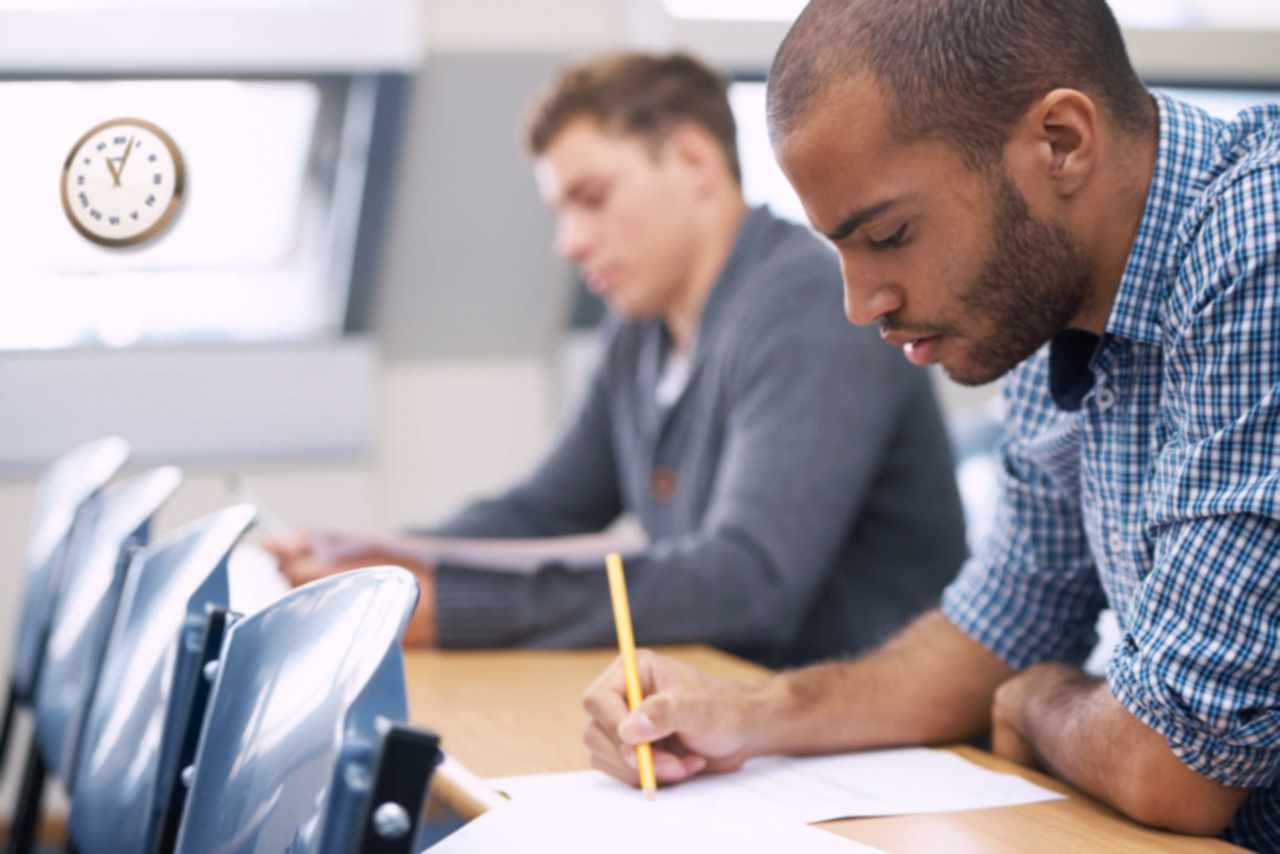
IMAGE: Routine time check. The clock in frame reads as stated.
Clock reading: 11:03
